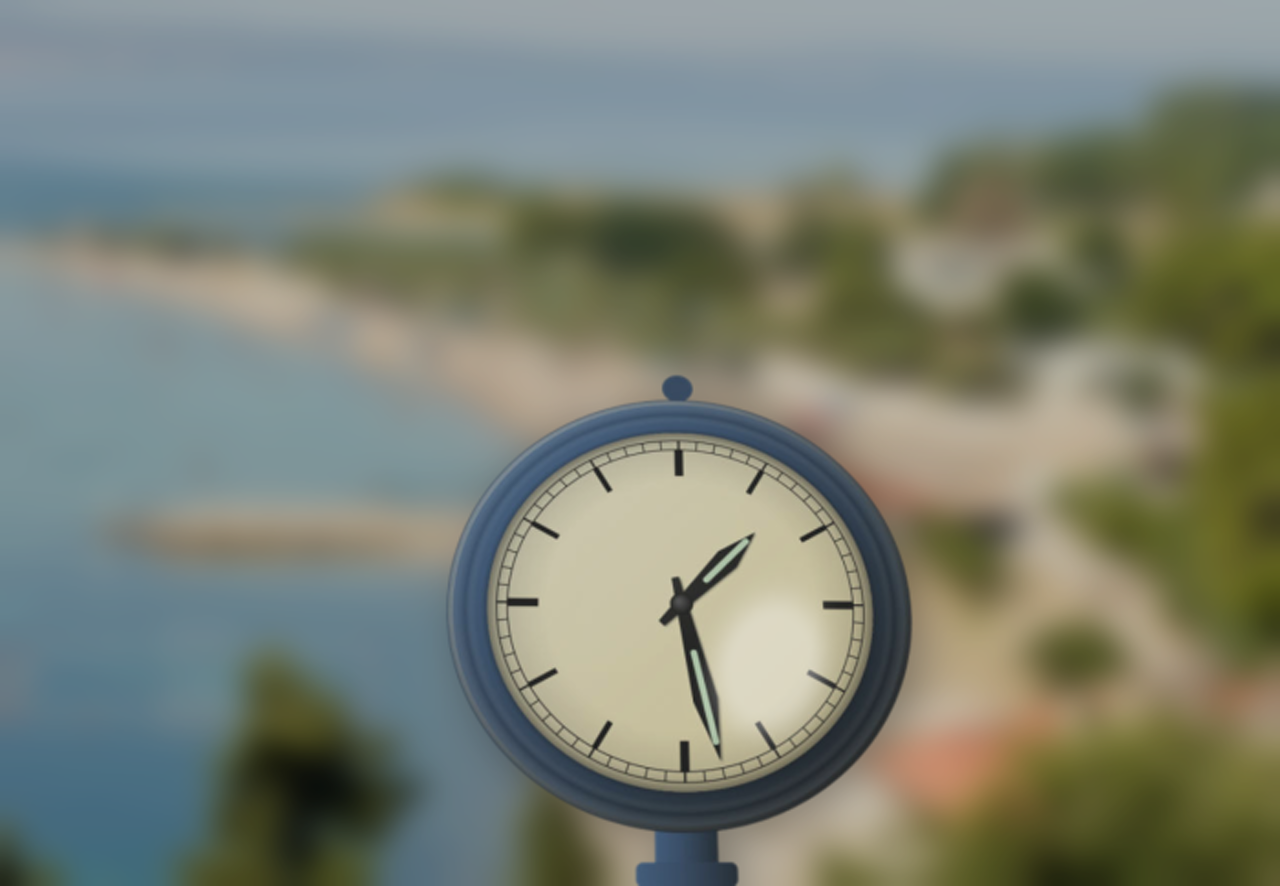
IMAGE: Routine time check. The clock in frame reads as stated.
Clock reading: 1:28
